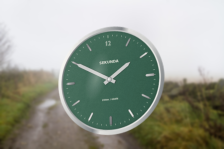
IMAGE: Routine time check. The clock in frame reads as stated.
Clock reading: 1:50
